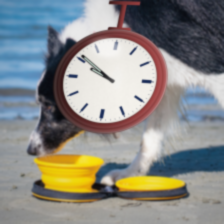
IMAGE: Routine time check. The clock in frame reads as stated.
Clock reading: 9:51
